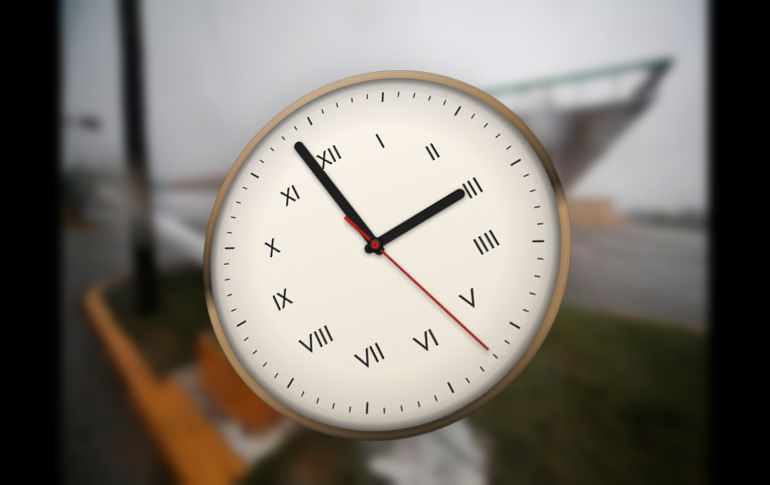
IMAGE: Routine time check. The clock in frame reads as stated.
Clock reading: 2:58:27
